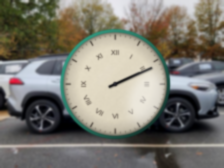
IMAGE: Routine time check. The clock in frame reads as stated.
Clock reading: 2:11
